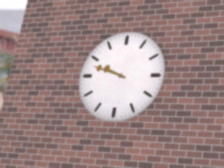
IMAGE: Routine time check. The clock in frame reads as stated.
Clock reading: 9:48
